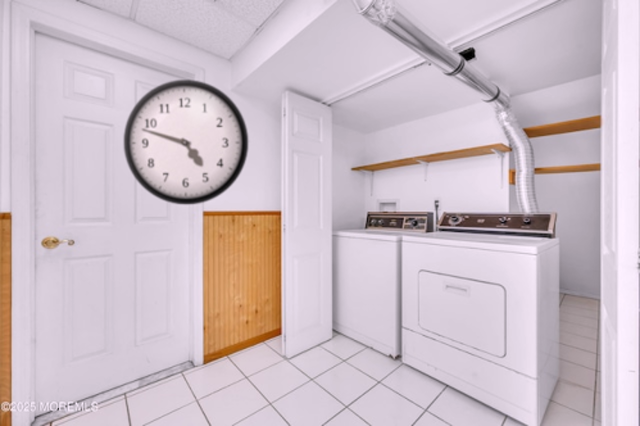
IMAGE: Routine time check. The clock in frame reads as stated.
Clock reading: 4:48
